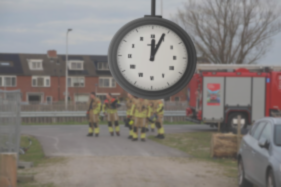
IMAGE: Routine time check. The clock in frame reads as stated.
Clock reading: 12:04
